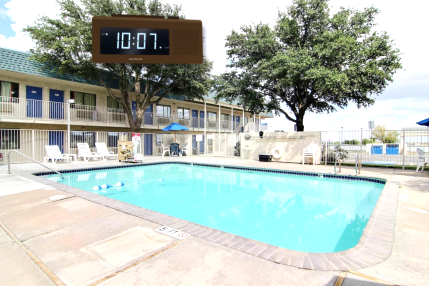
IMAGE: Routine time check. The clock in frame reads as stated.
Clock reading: 10:07
